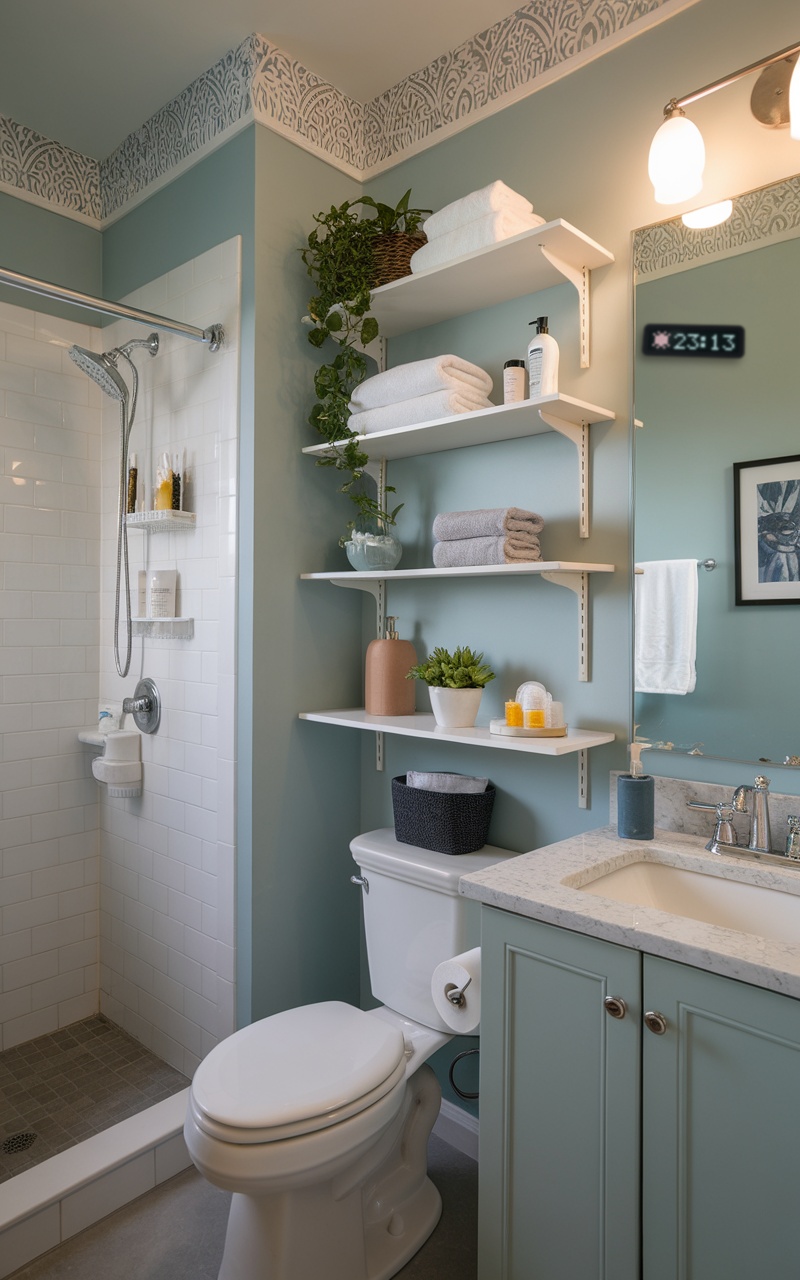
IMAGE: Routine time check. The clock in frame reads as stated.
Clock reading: 23:13
